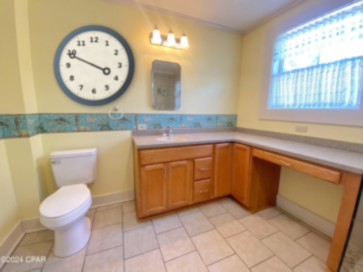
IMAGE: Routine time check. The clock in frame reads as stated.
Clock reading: 3:49
